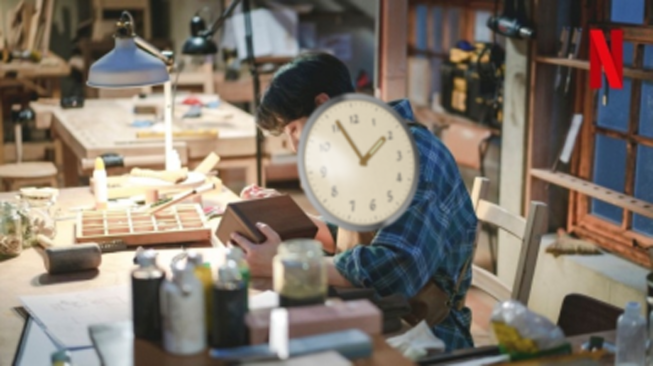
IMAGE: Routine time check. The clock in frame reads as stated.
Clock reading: 1:56
